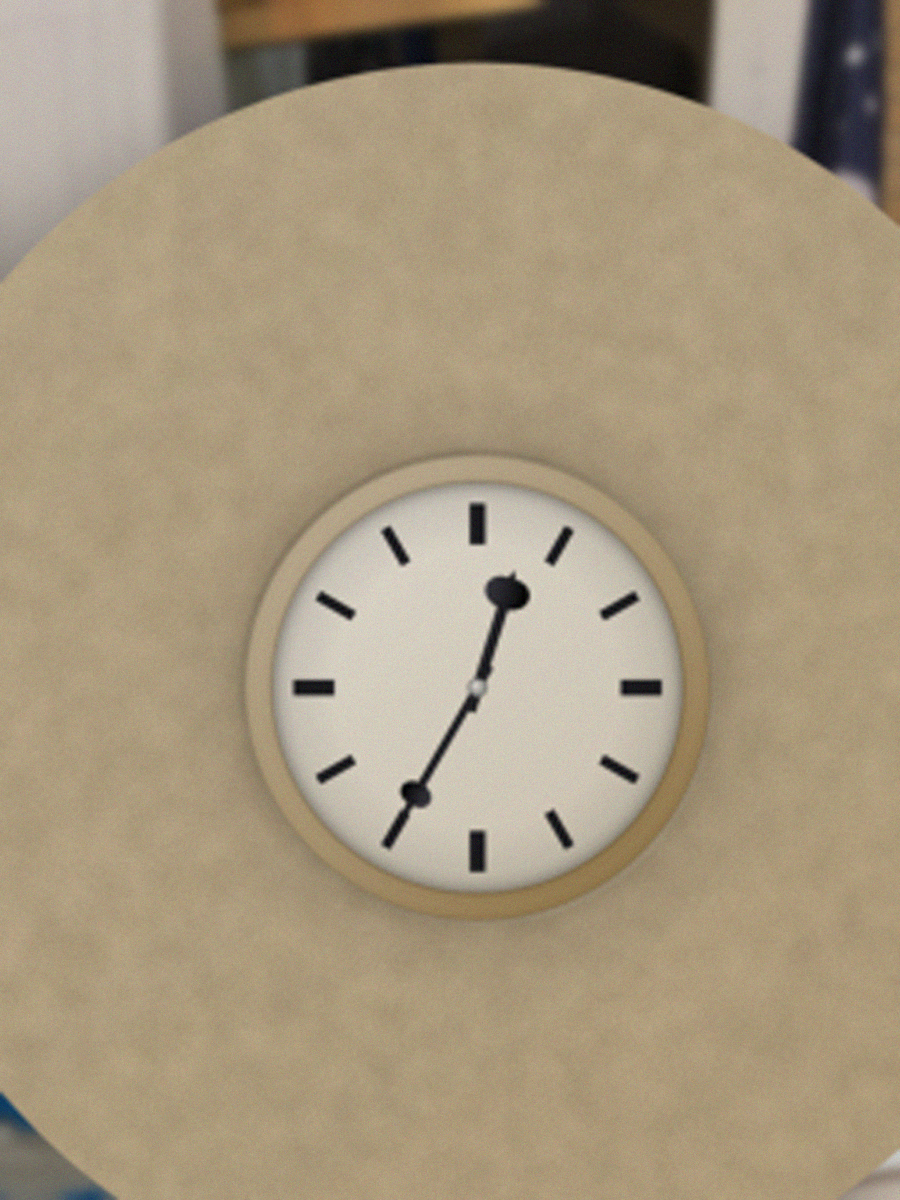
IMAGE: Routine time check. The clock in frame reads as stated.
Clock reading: 12:35
